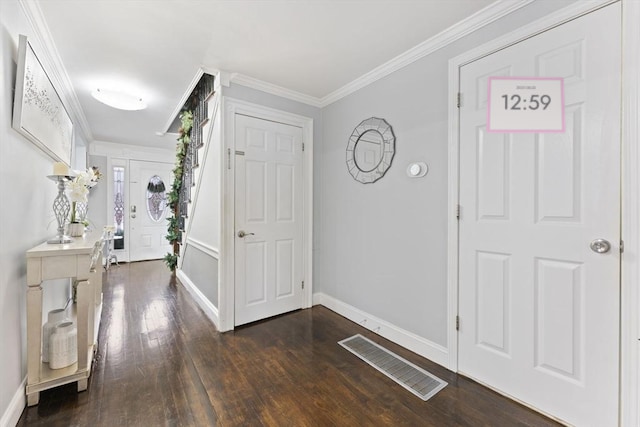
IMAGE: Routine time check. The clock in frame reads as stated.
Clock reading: 12:59
